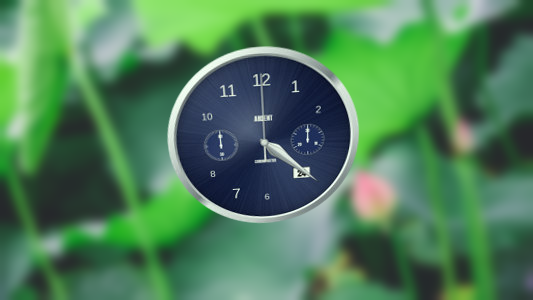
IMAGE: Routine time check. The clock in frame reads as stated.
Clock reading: 4:22
